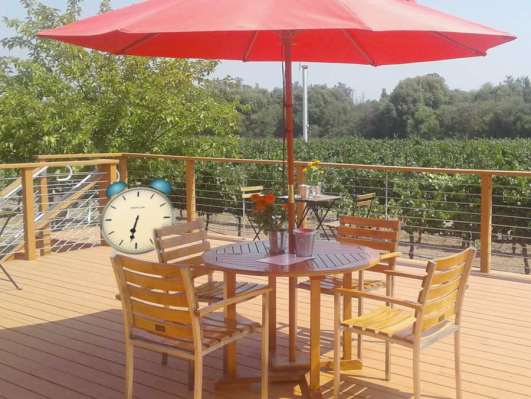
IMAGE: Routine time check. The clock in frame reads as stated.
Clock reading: 6:32
